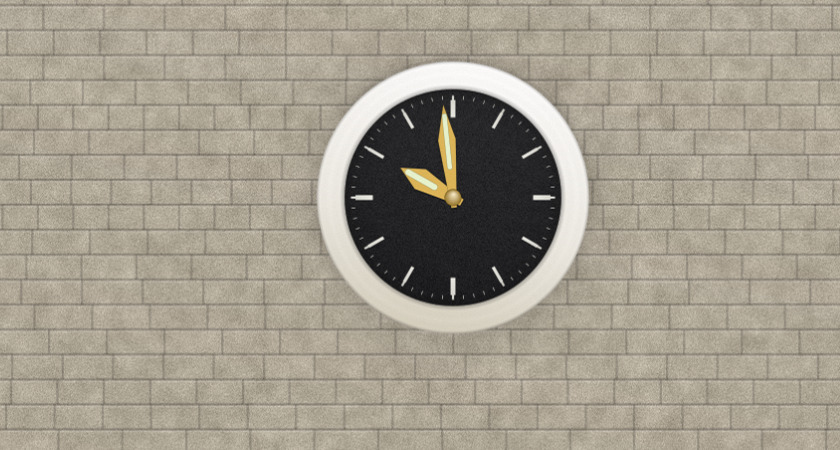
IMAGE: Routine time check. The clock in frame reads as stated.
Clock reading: 9:59
